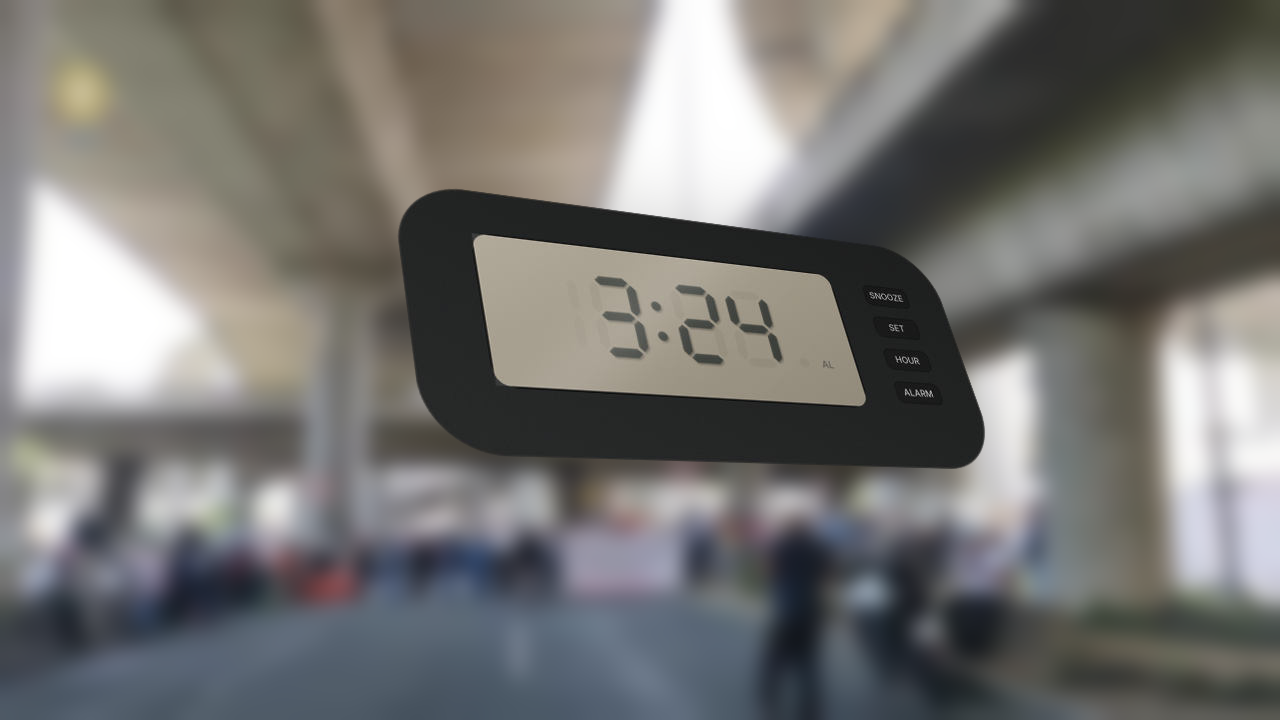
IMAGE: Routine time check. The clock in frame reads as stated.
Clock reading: 3:24
